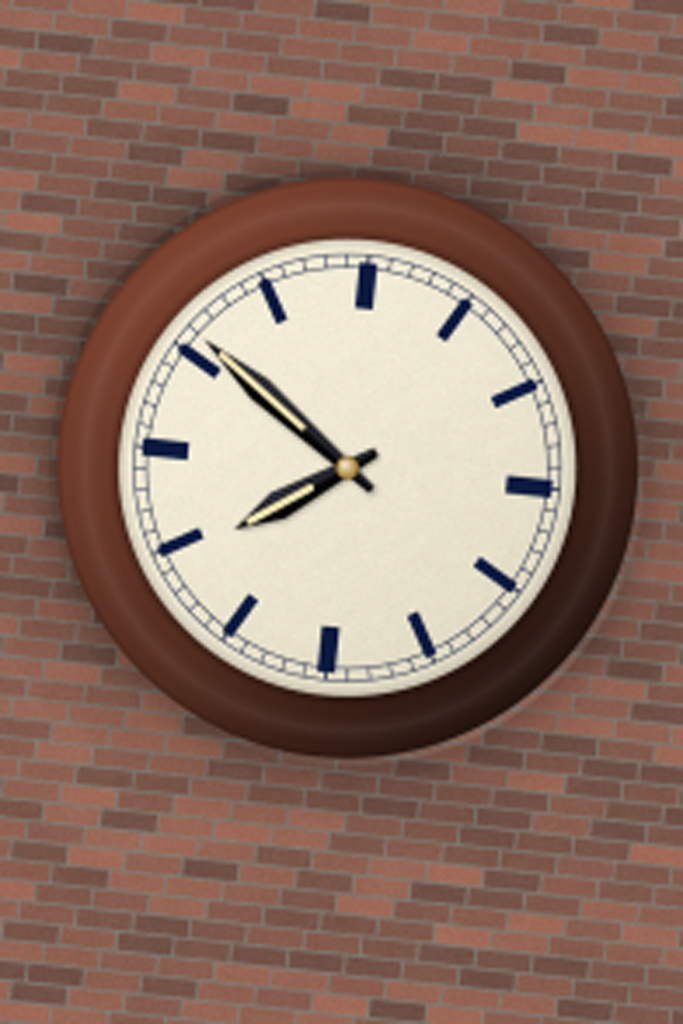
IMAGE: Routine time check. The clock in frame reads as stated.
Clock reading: 7:51
